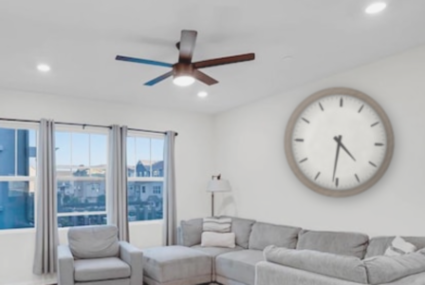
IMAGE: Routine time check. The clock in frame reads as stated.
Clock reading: 4:31
